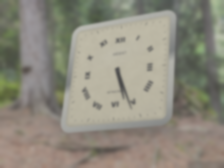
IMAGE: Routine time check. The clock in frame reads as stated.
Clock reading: 5:26
